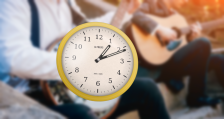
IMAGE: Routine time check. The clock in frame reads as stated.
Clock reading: 1:11
